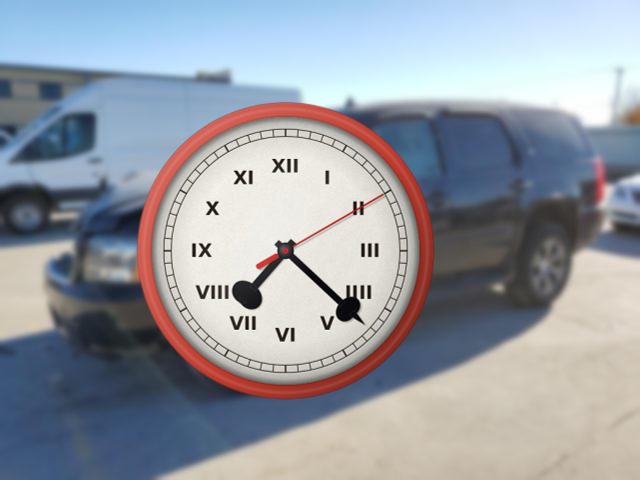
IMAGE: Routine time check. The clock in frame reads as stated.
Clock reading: 7:22:10
